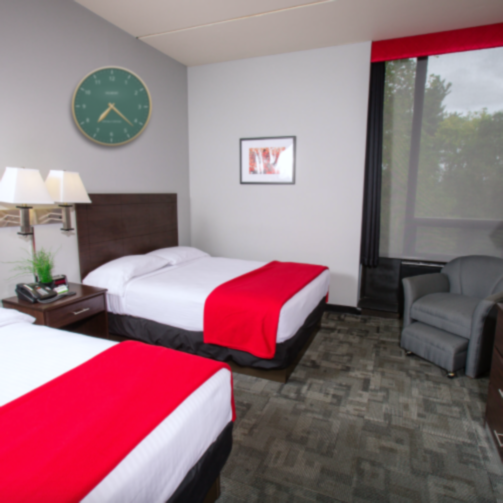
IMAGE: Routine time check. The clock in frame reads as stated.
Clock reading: 7:22
